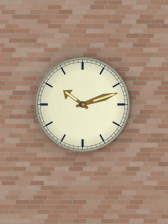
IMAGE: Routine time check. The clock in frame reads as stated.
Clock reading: 10:12
